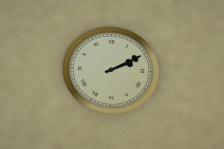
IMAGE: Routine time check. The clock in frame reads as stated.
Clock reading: 2:10
